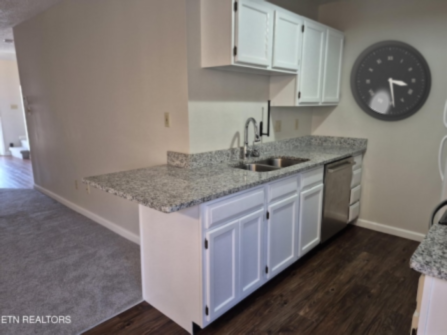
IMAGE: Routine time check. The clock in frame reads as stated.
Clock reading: 3:29
